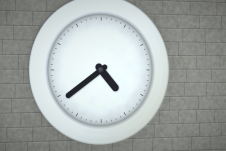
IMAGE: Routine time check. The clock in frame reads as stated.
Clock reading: 4:39
